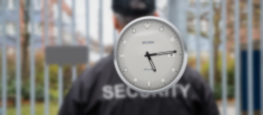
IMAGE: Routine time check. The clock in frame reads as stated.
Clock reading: 5:14
